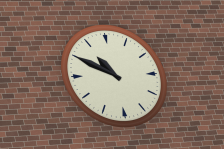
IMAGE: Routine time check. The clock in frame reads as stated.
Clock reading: 10:50
